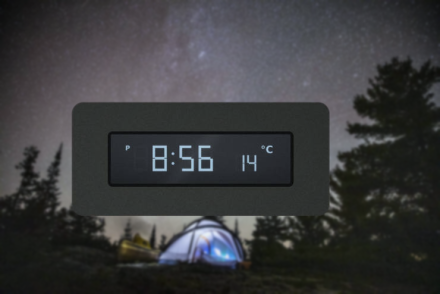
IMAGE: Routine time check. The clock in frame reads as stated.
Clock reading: 8:56
